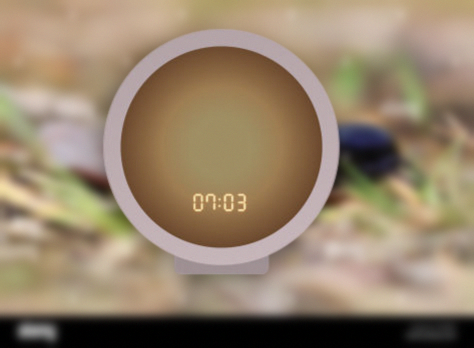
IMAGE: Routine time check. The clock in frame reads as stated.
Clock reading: 7:03
